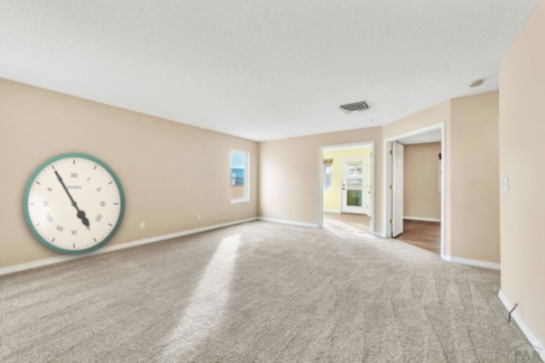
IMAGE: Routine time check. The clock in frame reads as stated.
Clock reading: 4:55
